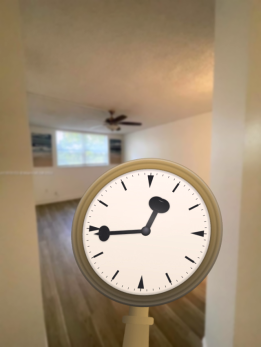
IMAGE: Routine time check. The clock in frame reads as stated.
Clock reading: 12:44
